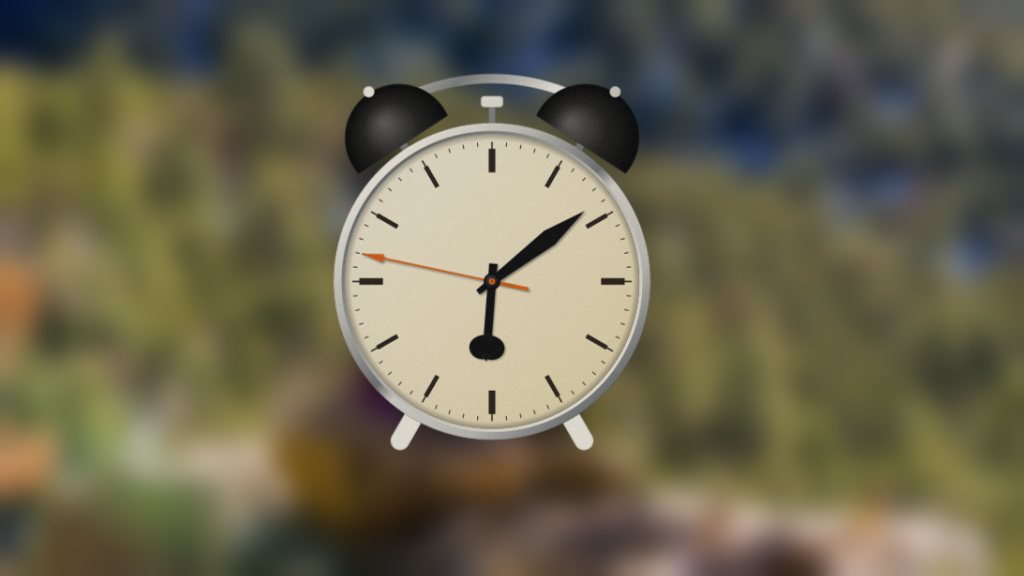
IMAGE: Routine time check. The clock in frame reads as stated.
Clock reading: 6:08:47
